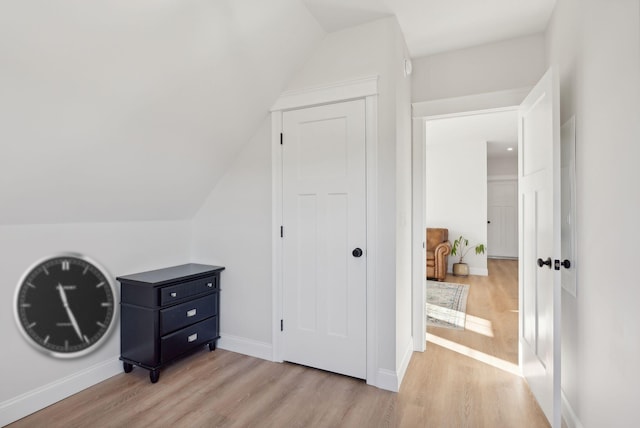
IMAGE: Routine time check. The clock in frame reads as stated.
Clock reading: 11:26
